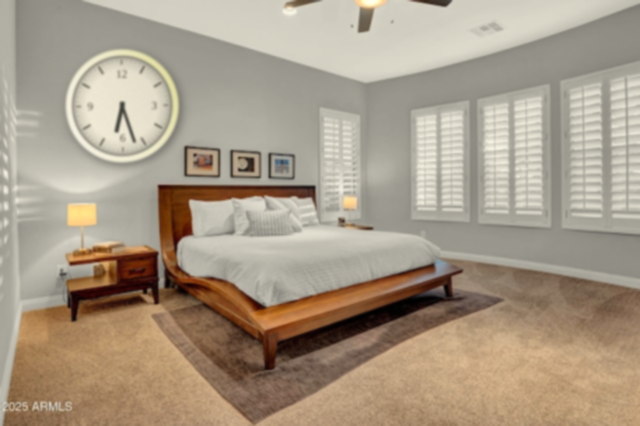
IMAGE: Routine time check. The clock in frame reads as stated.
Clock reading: 6:27
